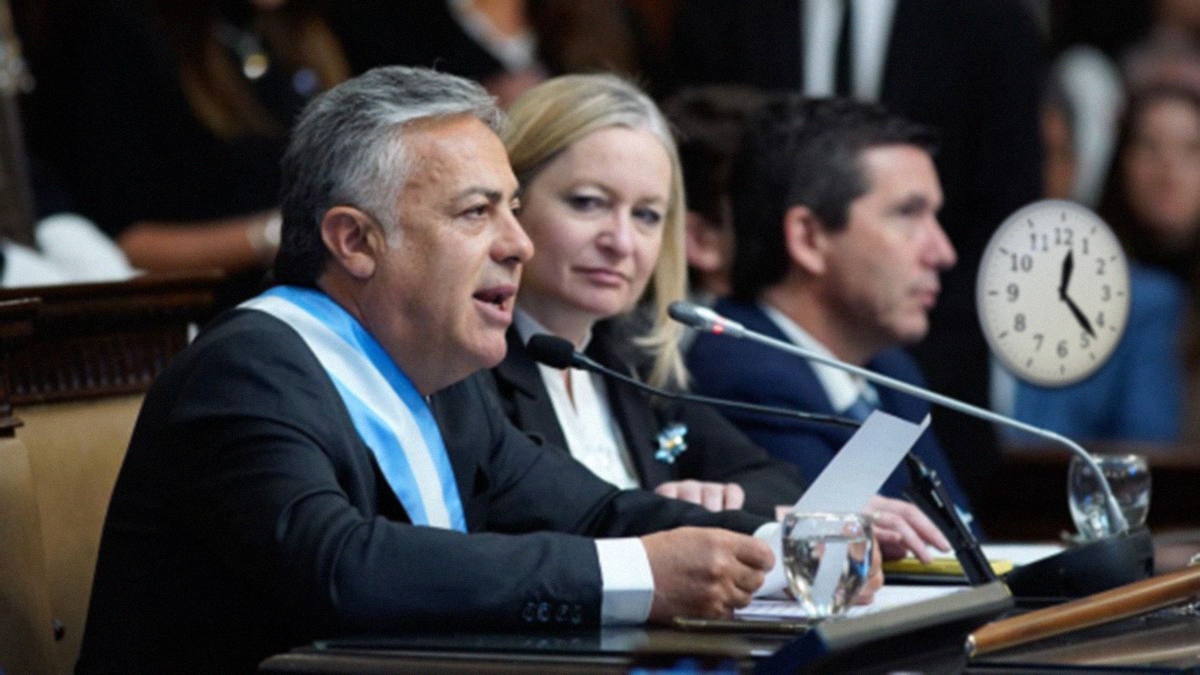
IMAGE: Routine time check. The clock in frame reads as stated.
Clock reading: 12:23
